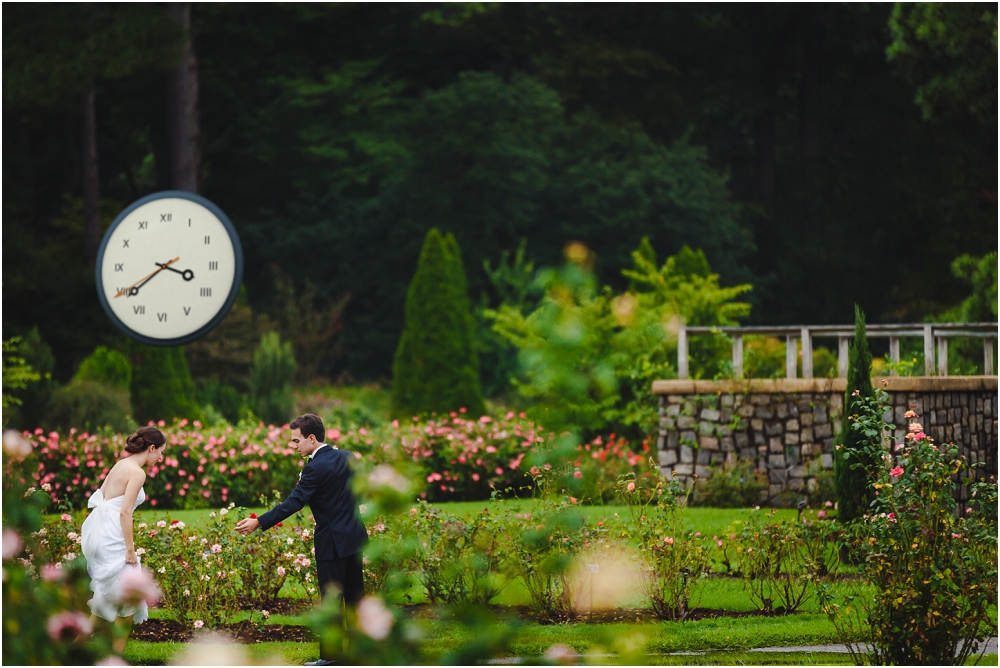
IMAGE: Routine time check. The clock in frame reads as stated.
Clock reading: 3:38:40
